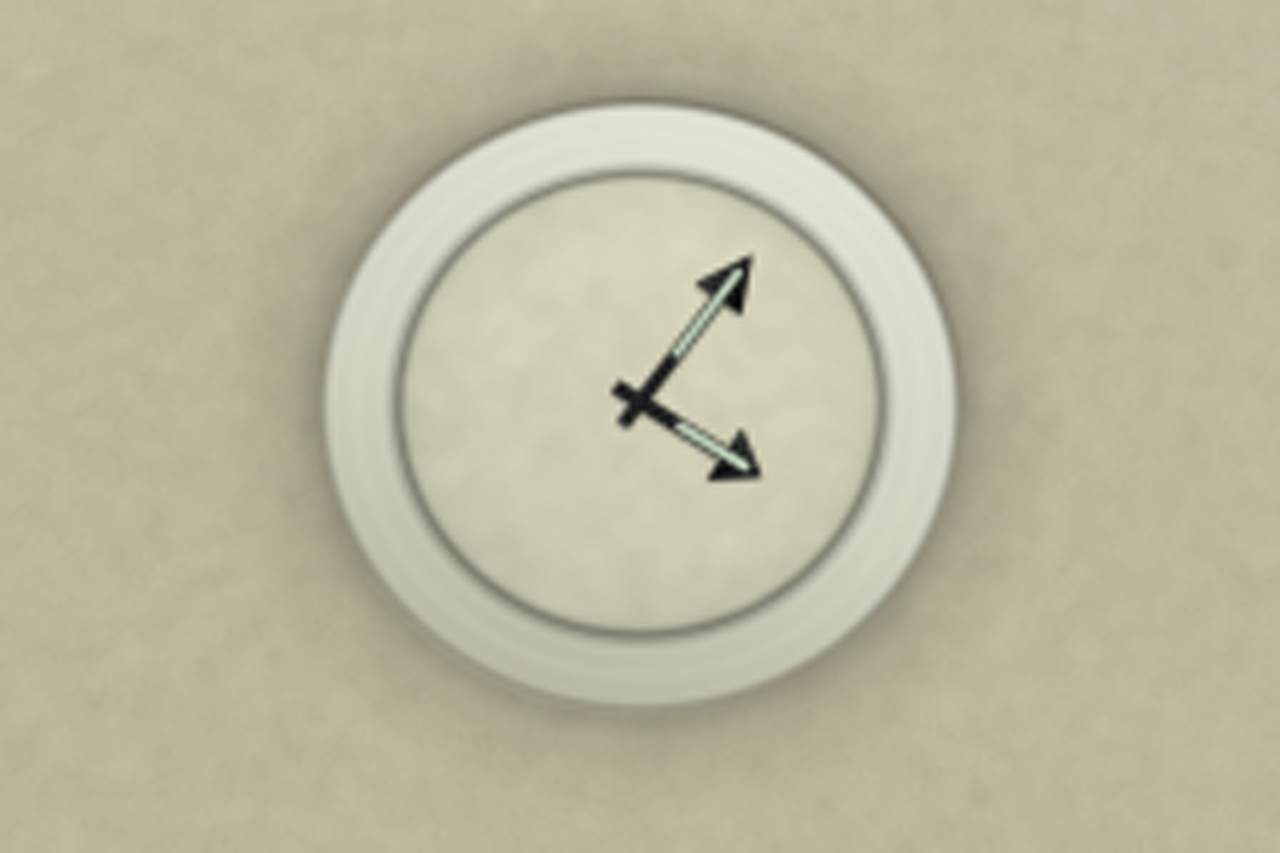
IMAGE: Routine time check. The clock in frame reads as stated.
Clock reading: 4:06
